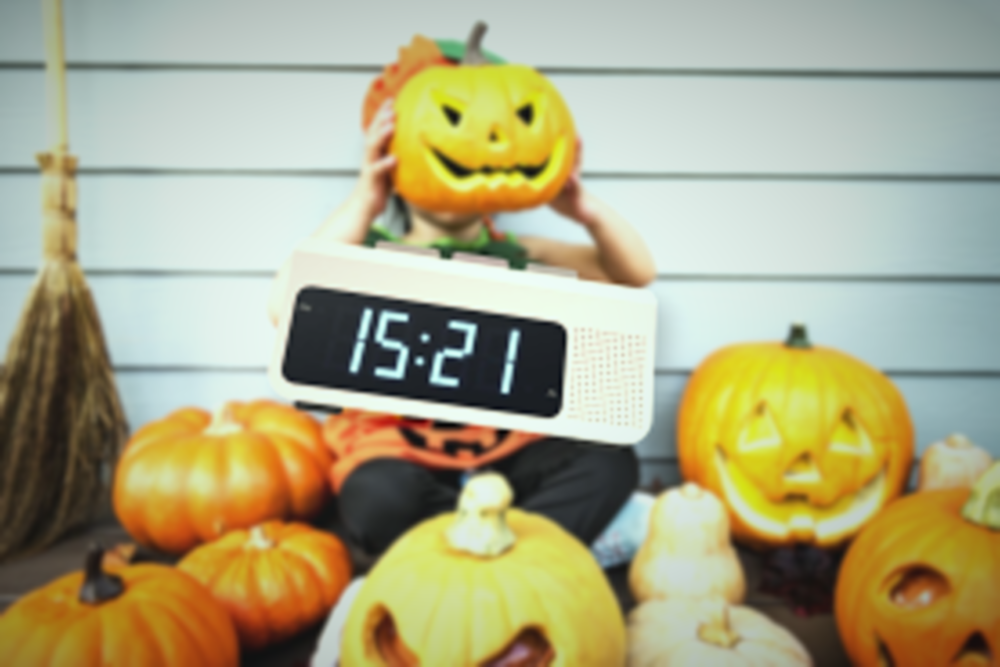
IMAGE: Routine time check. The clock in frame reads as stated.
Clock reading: 15:21
